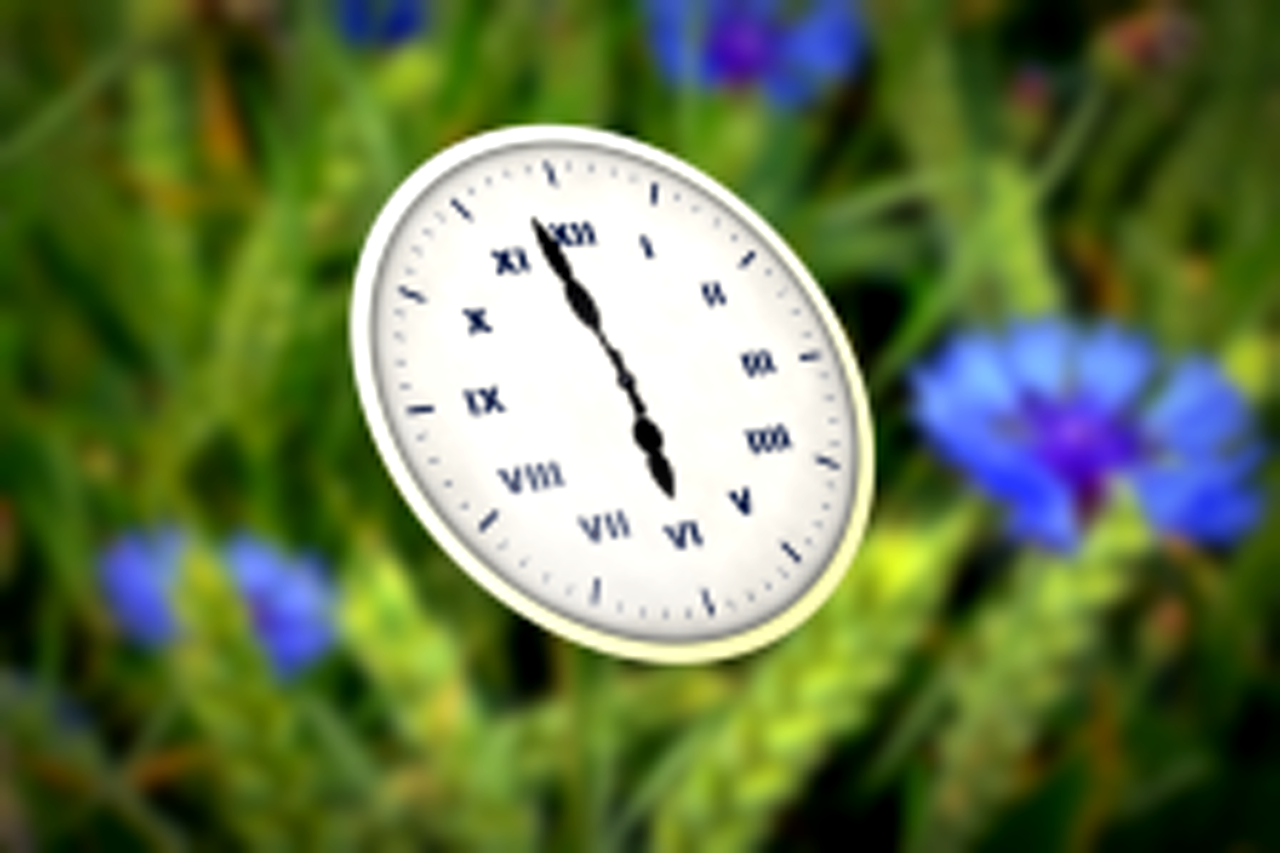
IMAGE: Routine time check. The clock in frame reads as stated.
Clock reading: 5:58
